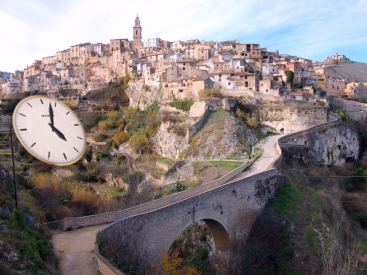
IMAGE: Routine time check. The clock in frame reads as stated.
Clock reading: 5:03
